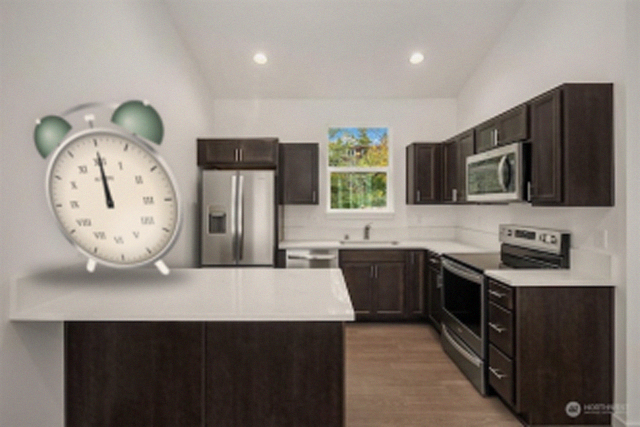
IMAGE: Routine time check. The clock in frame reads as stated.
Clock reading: 12:00
